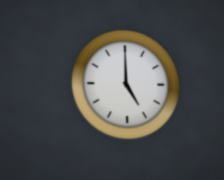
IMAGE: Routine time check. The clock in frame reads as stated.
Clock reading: 5:00
